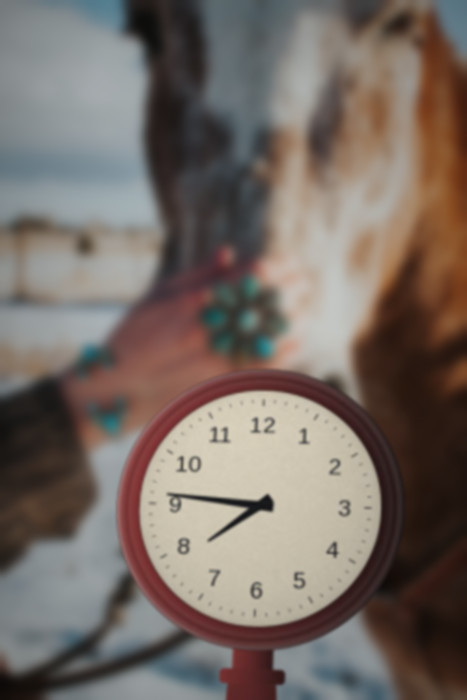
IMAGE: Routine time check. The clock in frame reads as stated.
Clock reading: 7:46
